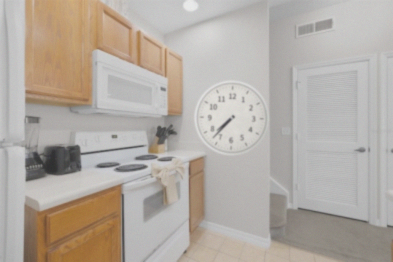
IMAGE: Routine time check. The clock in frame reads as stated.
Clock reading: 7:37
